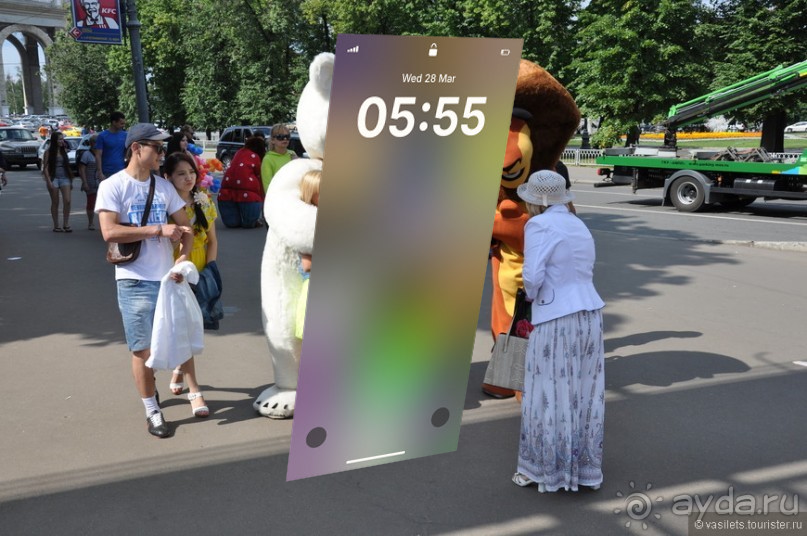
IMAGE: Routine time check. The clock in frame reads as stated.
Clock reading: 5:55
